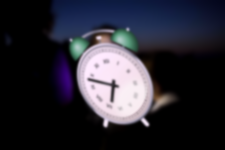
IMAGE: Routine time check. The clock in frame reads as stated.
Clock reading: 6:48
